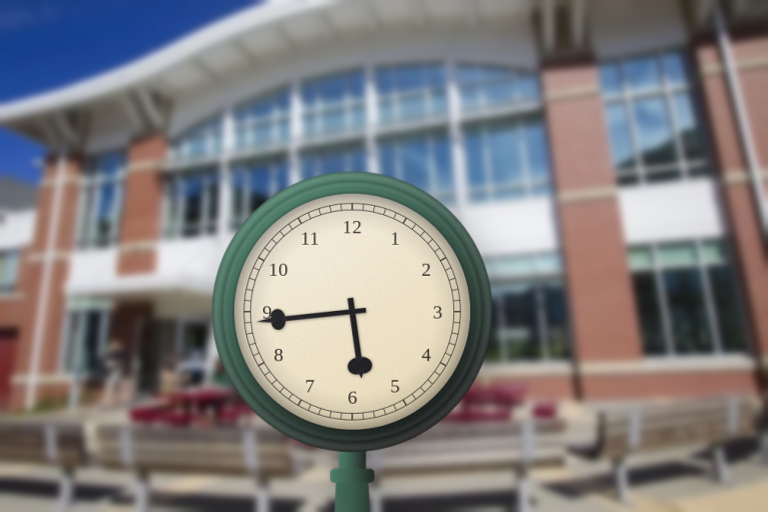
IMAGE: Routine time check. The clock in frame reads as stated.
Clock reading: 5:44
